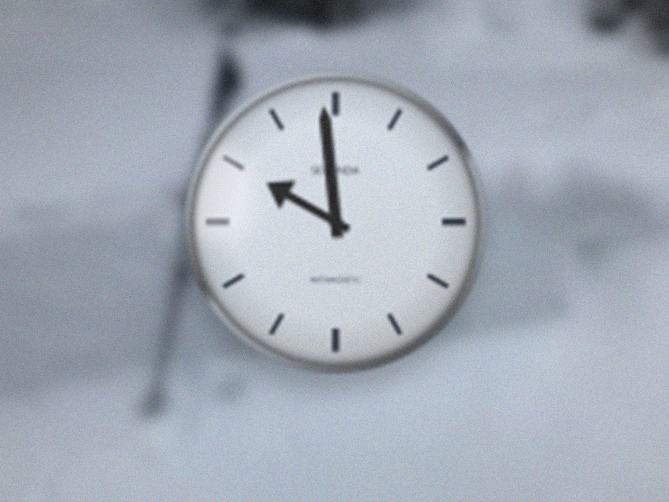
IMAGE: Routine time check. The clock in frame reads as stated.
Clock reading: 9:59
